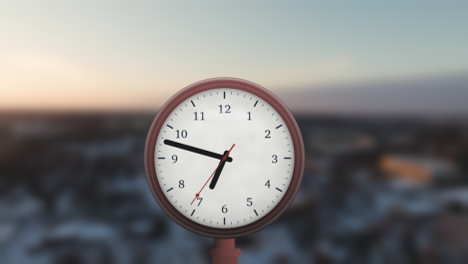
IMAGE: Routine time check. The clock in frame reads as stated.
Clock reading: 6:47:36
